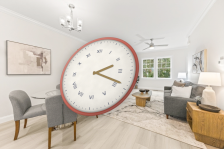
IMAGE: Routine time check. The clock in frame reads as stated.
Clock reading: 2:19
